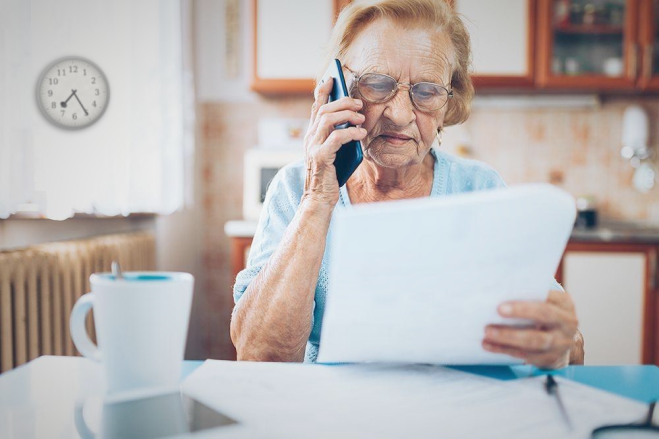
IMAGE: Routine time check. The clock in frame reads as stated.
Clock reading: 7:25
